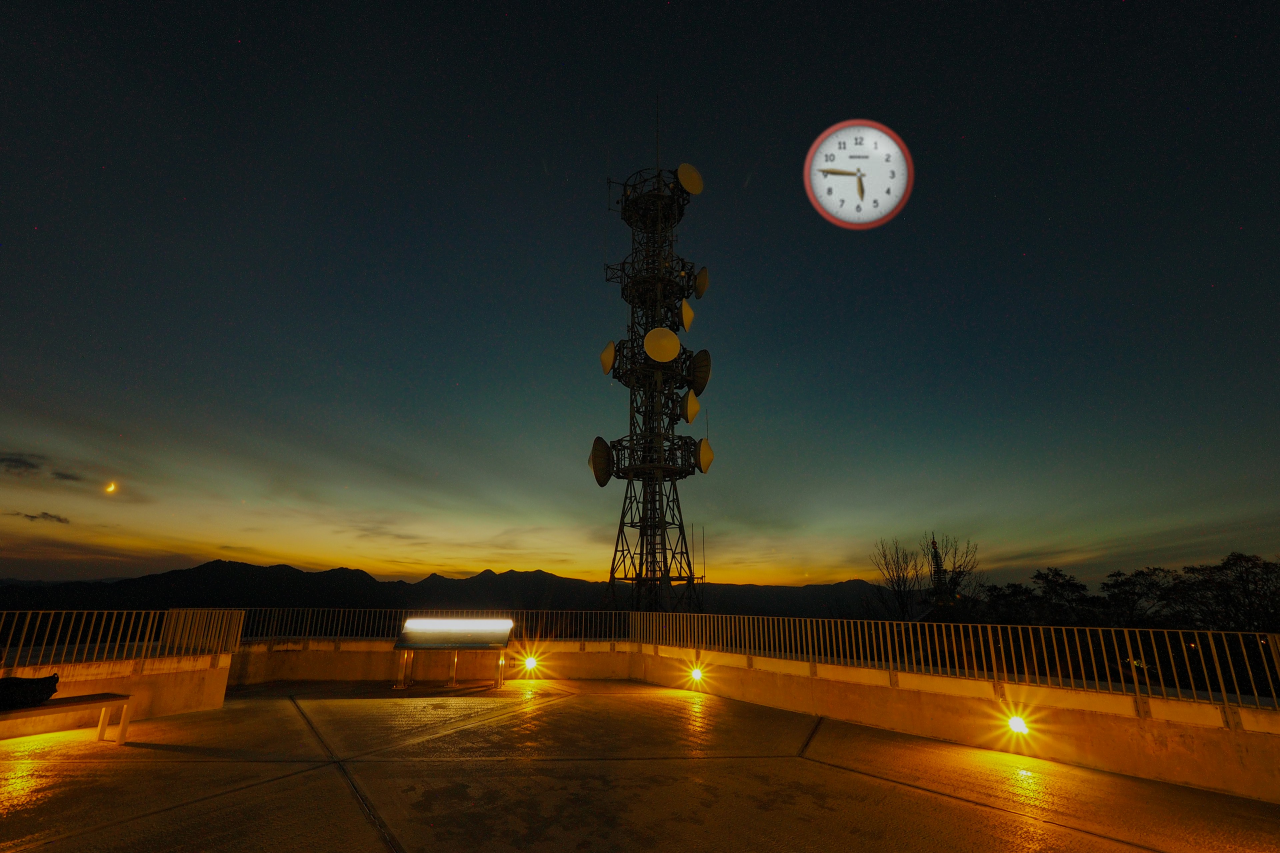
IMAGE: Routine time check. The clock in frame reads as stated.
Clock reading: 5:46
